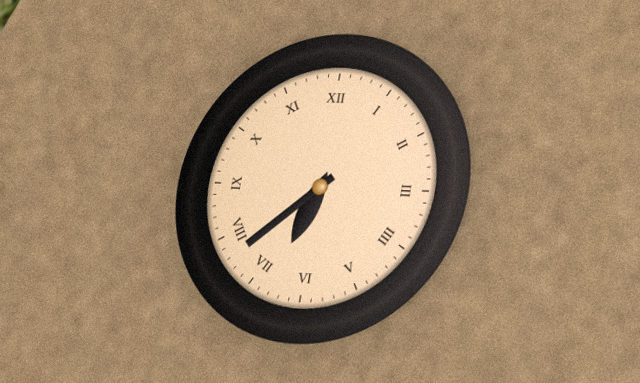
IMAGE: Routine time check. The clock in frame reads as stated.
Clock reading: 6:38
